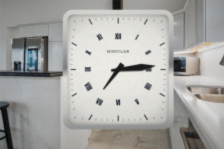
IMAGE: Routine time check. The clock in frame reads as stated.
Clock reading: 7:14
